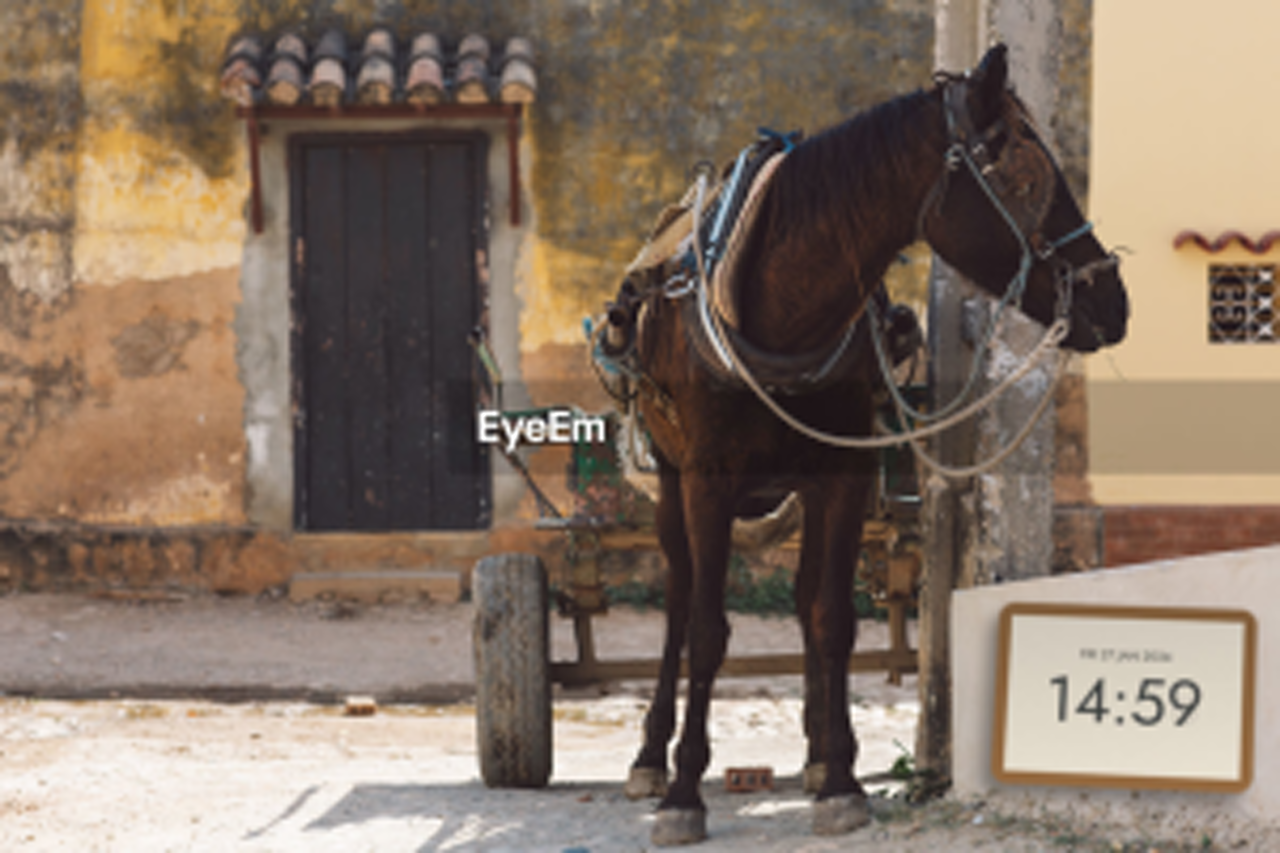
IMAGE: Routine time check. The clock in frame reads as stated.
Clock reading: 14:59
